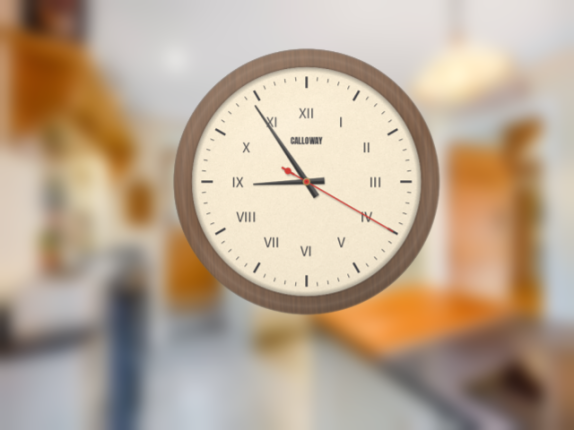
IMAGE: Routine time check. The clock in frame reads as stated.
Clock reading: 8:54:20
